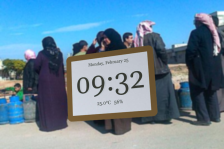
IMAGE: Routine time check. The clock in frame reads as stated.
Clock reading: 9:32
